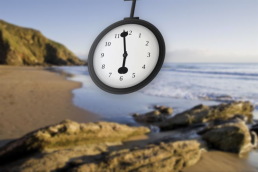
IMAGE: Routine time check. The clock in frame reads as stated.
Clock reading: 5:58
